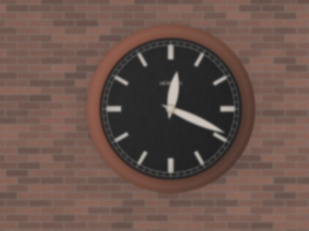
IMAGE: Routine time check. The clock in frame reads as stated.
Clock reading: 12:19
